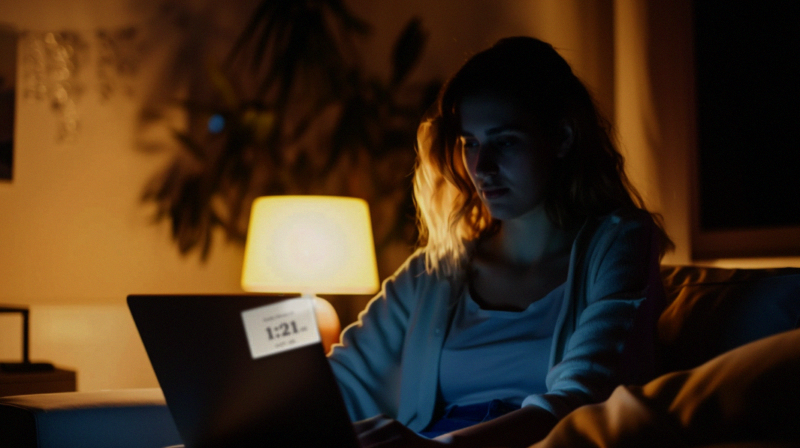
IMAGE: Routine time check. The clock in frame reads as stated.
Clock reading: 1:21
